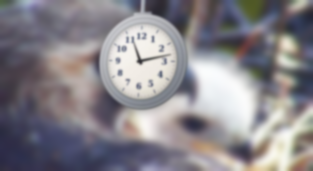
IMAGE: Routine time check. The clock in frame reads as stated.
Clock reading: 11:13
